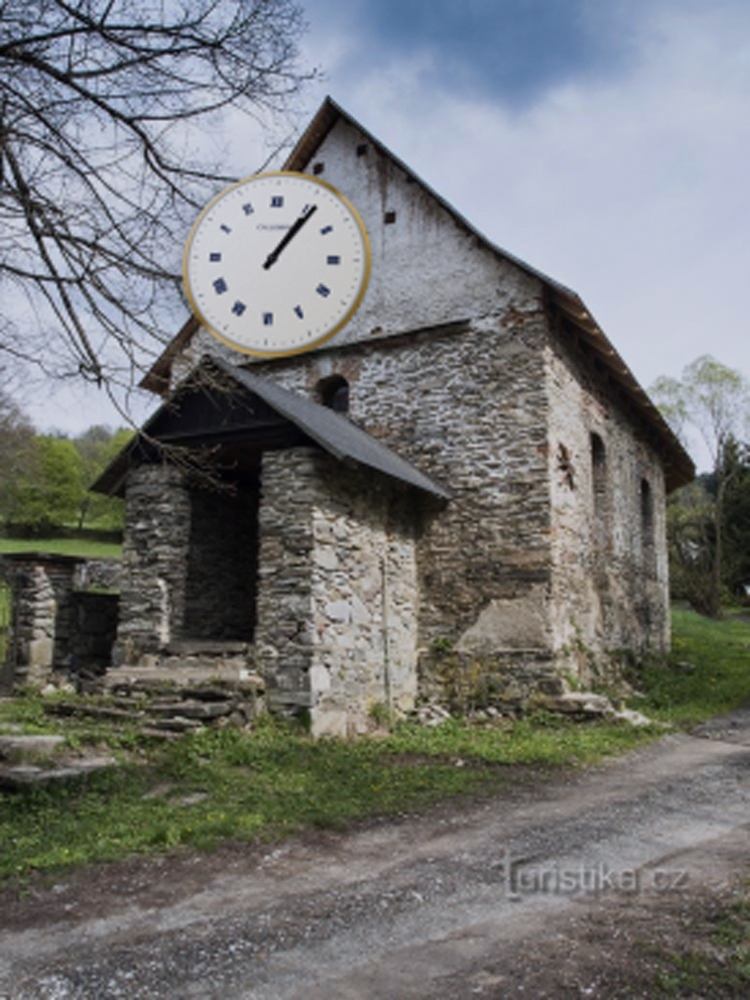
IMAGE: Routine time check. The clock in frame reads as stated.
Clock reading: 1:06
